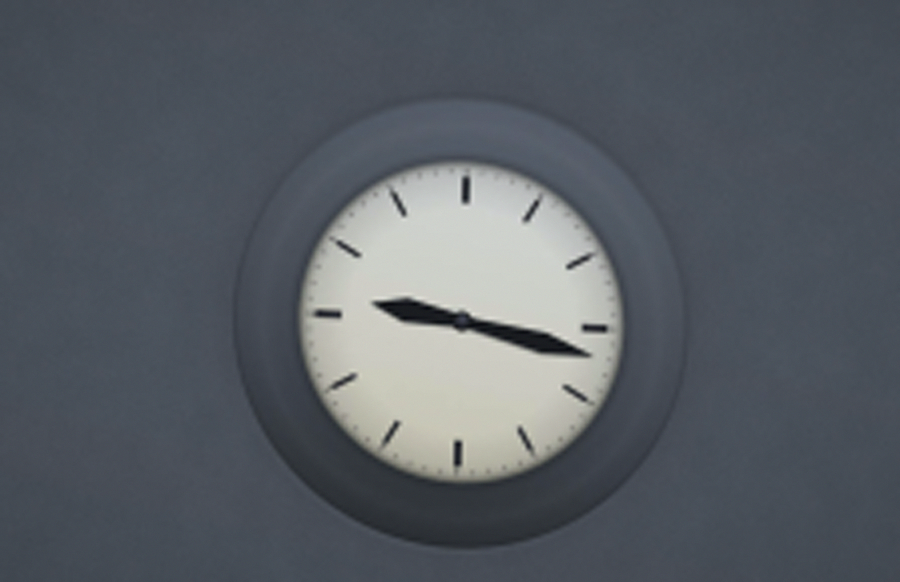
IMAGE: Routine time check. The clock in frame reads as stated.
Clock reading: 9:17
